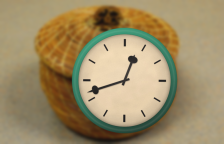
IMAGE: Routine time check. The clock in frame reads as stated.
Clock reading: 12:42
